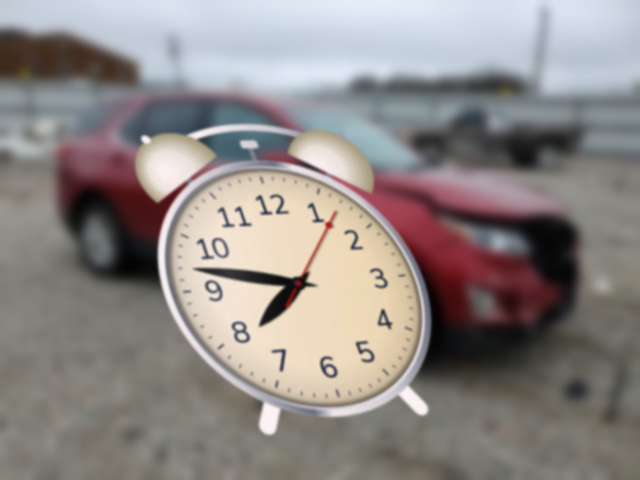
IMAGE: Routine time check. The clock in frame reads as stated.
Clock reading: 7:47:07
